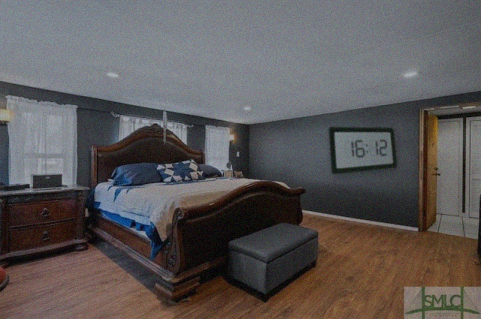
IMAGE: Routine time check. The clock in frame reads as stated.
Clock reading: 16:12
